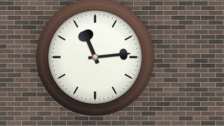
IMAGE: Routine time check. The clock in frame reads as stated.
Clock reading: 11:14
